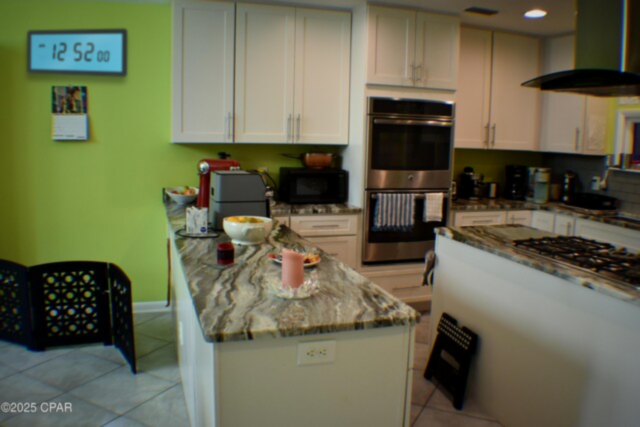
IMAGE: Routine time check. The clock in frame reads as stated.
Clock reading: 12:52
